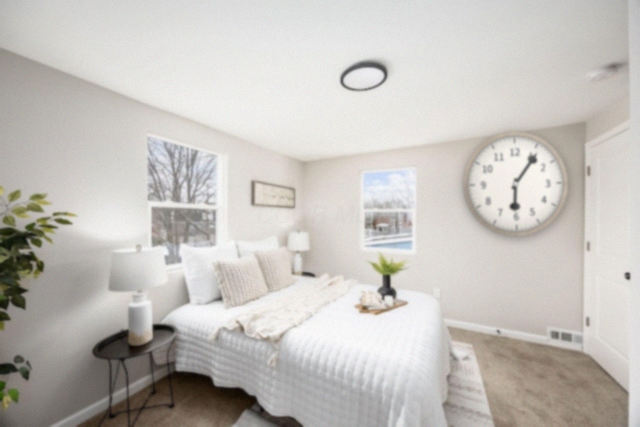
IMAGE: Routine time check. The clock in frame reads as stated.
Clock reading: 6:06
